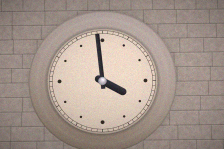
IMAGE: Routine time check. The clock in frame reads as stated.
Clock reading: 3:59
